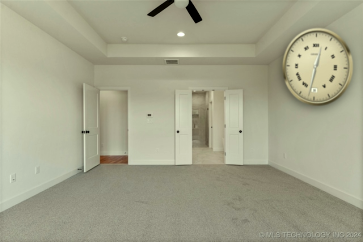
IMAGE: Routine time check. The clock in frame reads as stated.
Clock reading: 12:32
